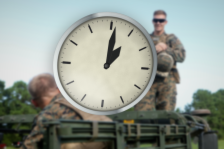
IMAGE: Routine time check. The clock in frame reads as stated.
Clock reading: 1:01
